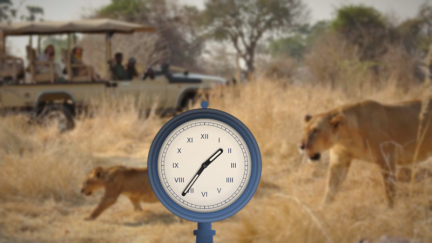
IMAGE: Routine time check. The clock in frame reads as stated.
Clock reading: 1:36
